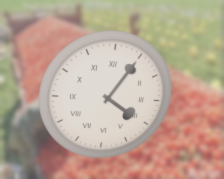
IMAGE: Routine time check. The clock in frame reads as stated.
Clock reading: 4:05
